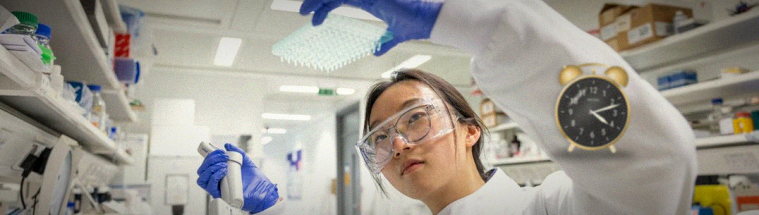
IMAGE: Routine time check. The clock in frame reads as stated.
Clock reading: 4:12
